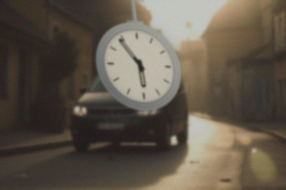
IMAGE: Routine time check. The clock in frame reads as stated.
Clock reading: 5:54
